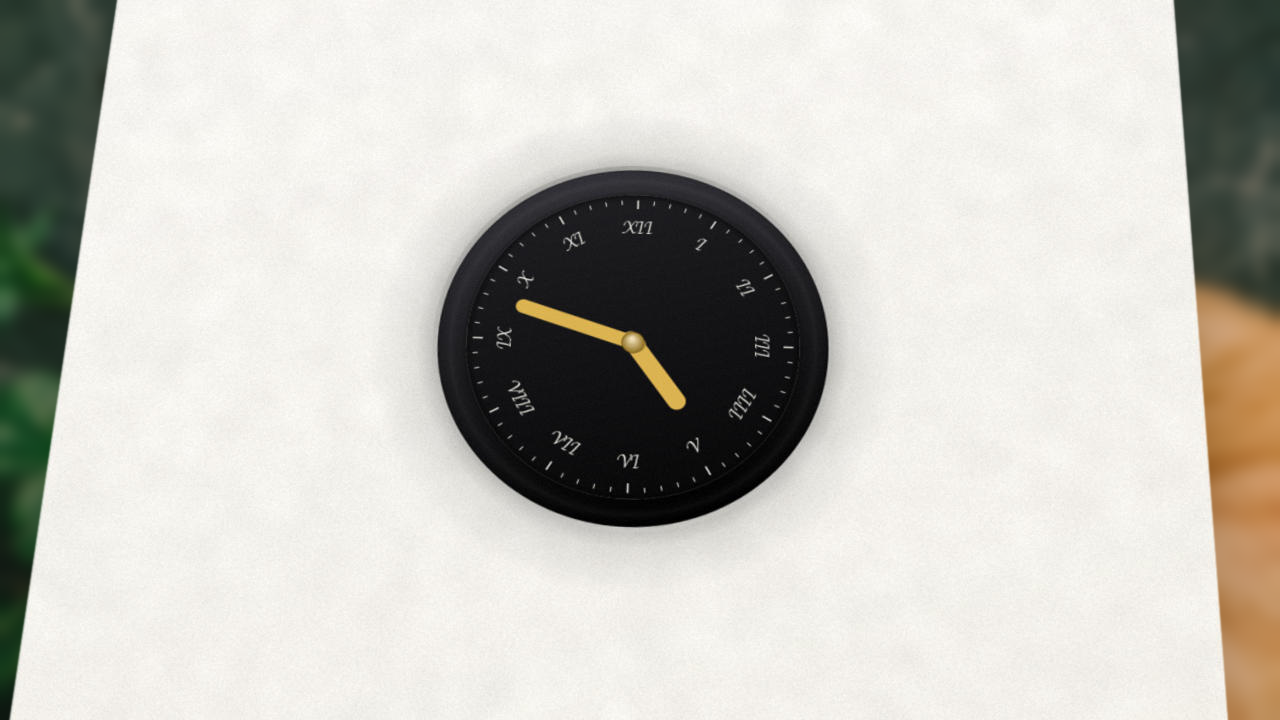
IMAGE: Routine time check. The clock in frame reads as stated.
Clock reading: 4:48
